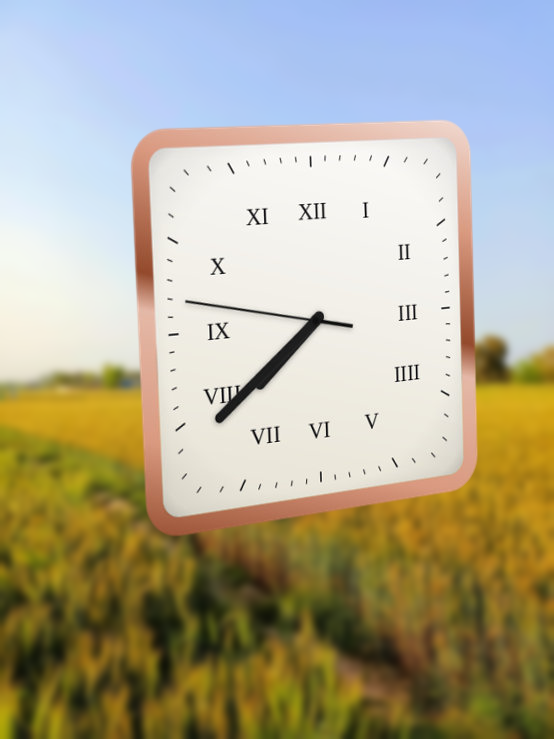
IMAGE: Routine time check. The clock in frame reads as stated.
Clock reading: 7:38:47
